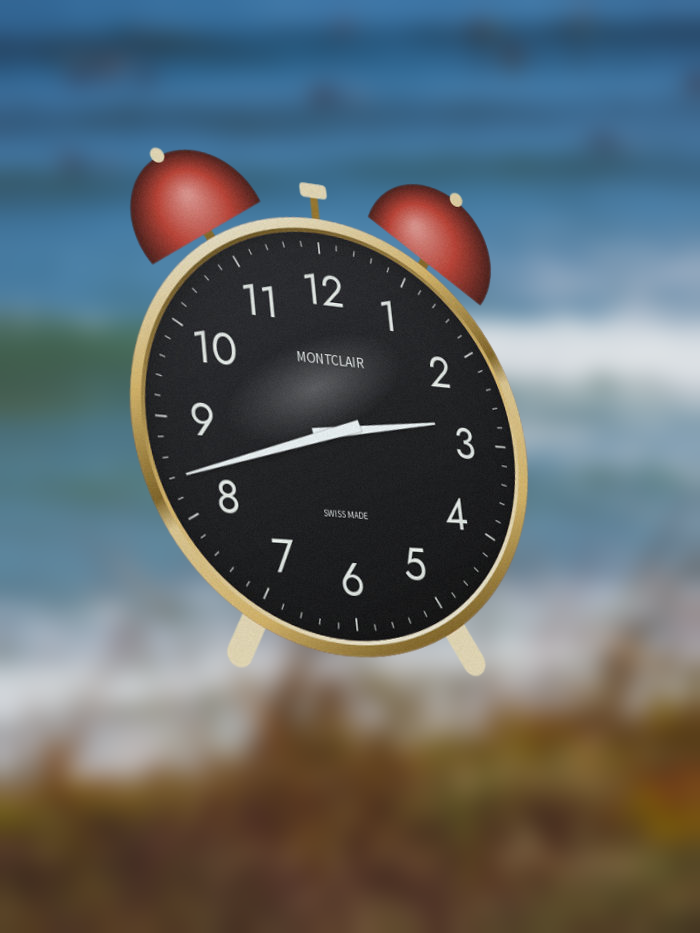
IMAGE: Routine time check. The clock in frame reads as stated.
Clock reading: 2:42
